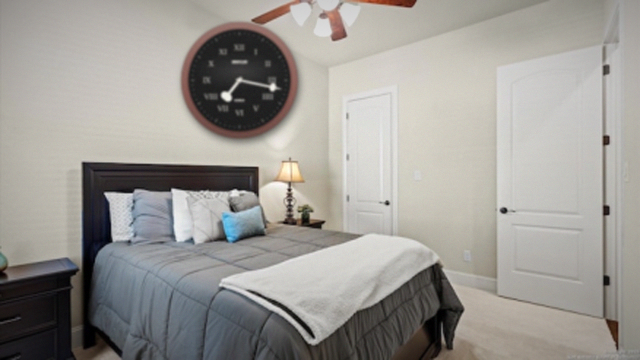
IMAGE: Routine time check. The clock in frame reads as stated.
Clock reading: 7:17
